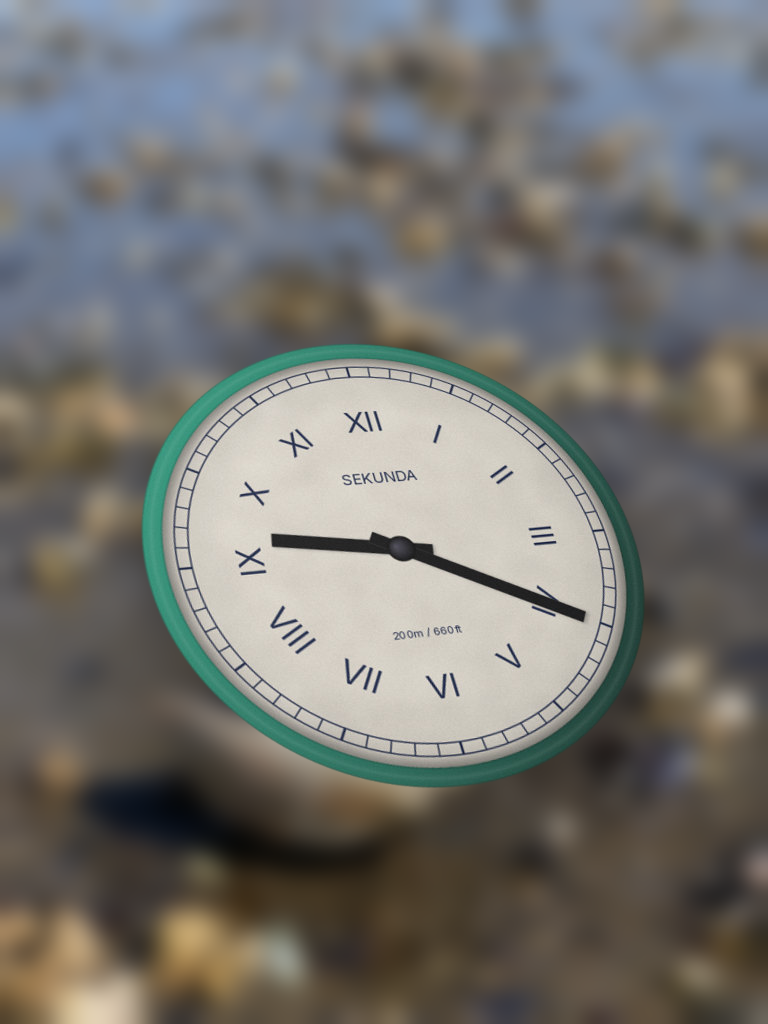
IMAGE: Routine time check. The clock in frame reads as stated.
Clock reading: 9:20
